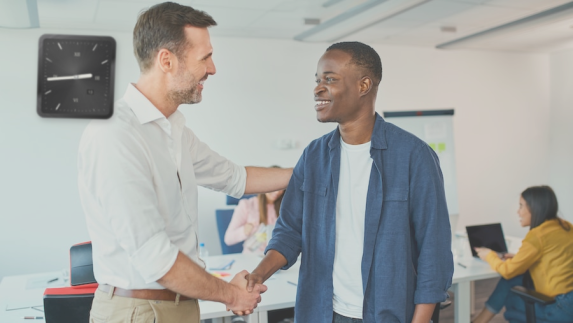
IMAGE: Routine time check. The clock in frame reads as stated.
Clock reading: 2:44
